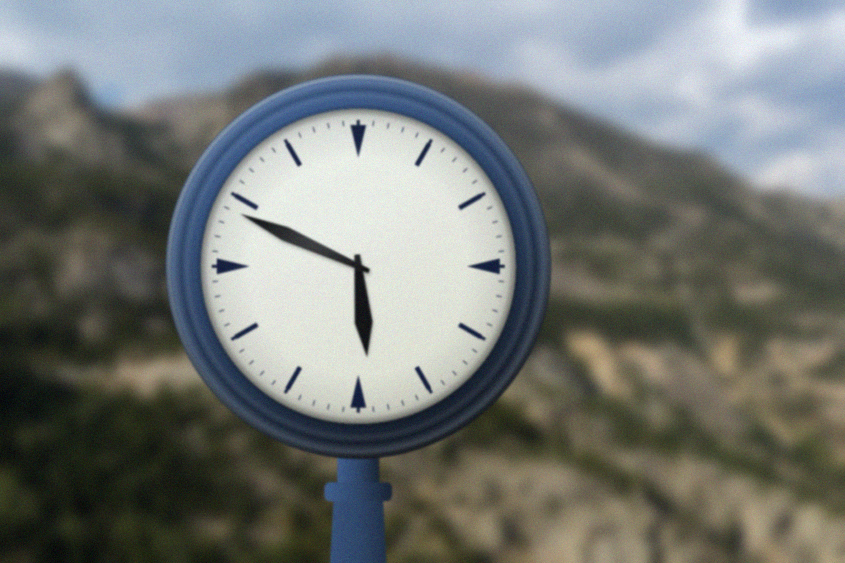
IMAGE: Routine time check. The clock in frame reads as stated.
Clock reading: 5:49
